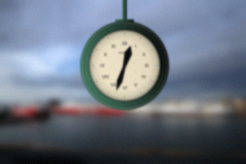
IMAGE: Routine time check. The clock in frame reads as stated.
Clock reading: 12:33
